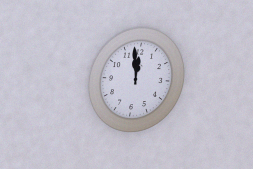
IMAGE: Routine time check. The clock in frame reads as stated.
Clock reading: 11:58
